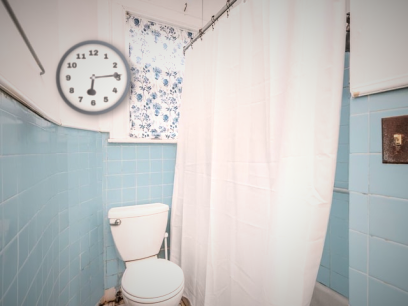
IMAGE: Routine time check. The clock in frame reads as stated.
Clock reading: 6:14
